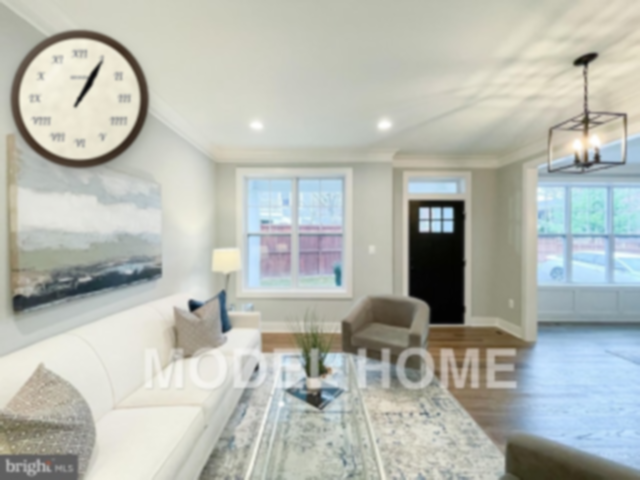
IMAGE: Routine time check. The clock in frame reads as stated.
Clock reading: 1:05
